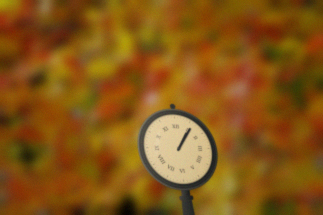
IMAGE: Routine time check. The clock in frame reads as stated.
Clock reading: 1:06
